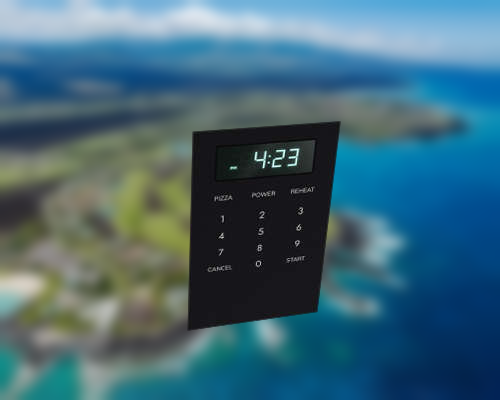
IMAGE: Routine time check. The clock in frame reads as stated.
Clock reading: 4:23
